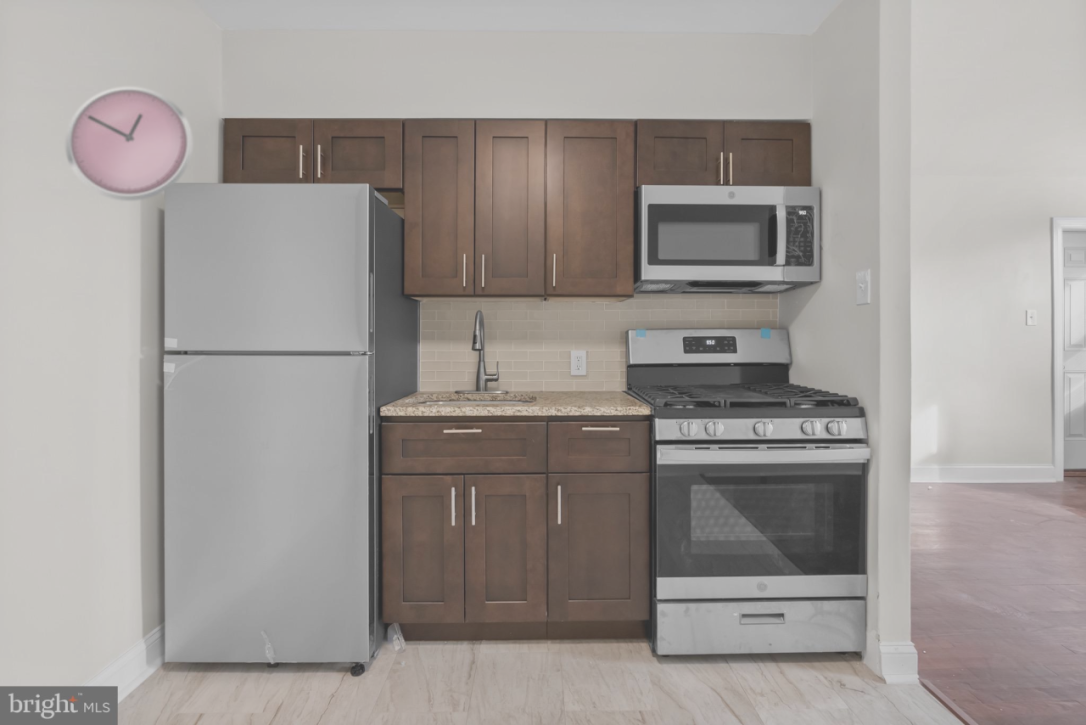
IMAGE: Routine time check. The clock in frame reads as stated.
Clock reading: 12:50
